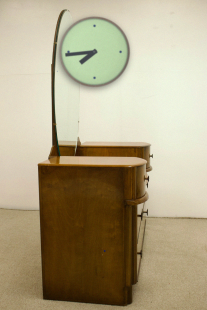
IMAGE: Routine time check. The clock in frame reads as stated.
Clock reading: 7:44
